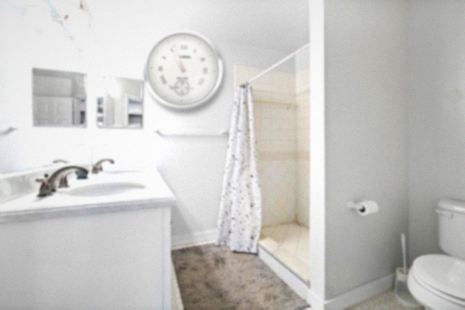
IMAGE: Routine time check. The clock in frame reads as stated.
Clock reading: 10:56
